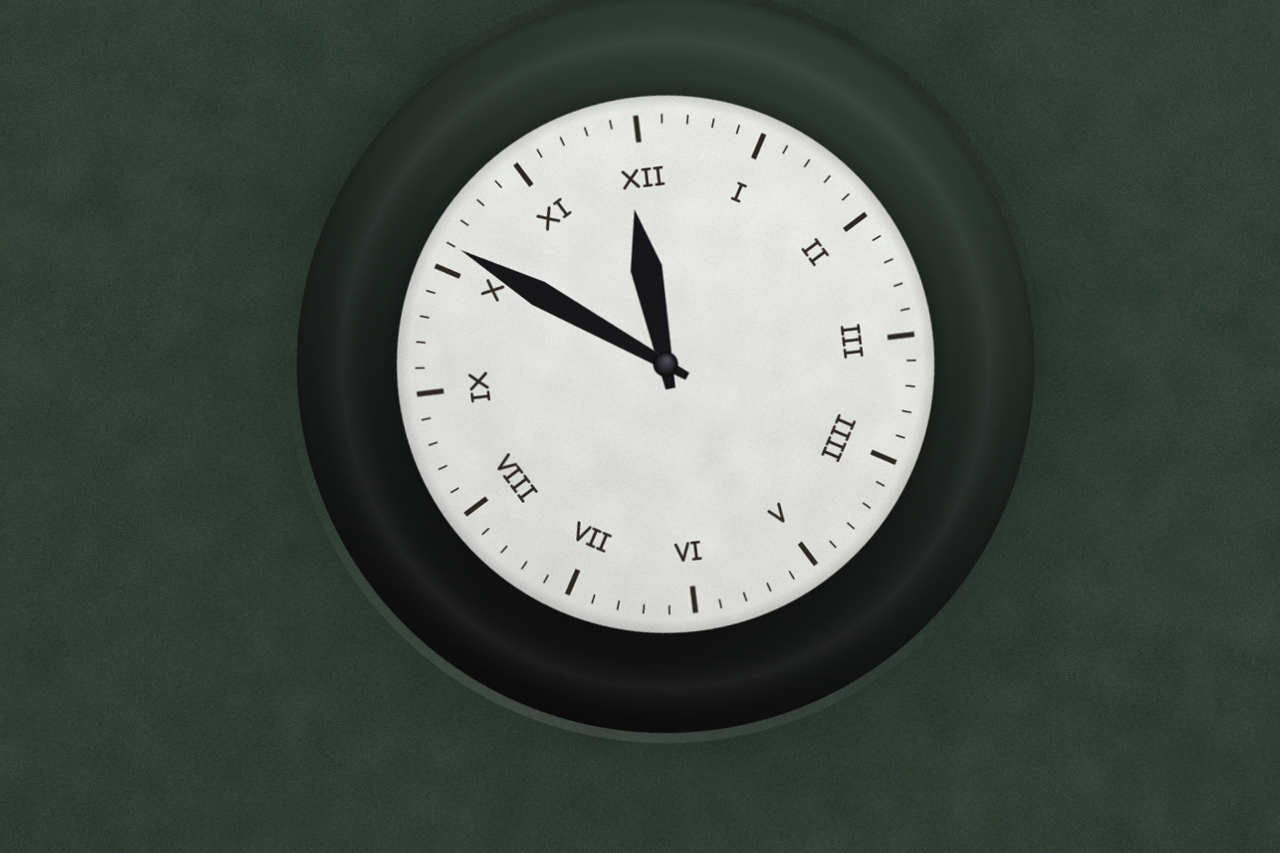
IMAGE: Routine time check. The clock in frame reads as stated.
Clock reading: 11:51
